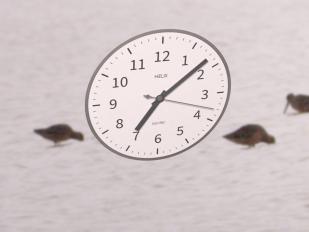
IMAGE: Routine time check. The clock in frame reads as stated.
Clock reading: 7:08:18
